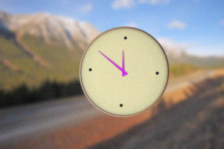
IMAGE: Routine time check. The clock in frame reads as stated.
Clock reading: 11:51
